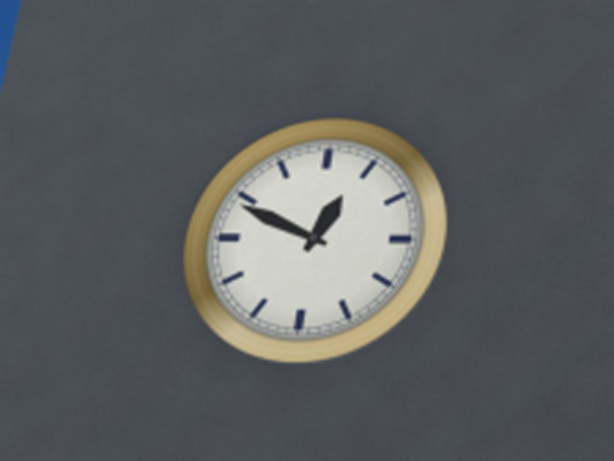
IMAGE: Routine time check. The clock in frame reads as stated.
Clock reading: 12:49
